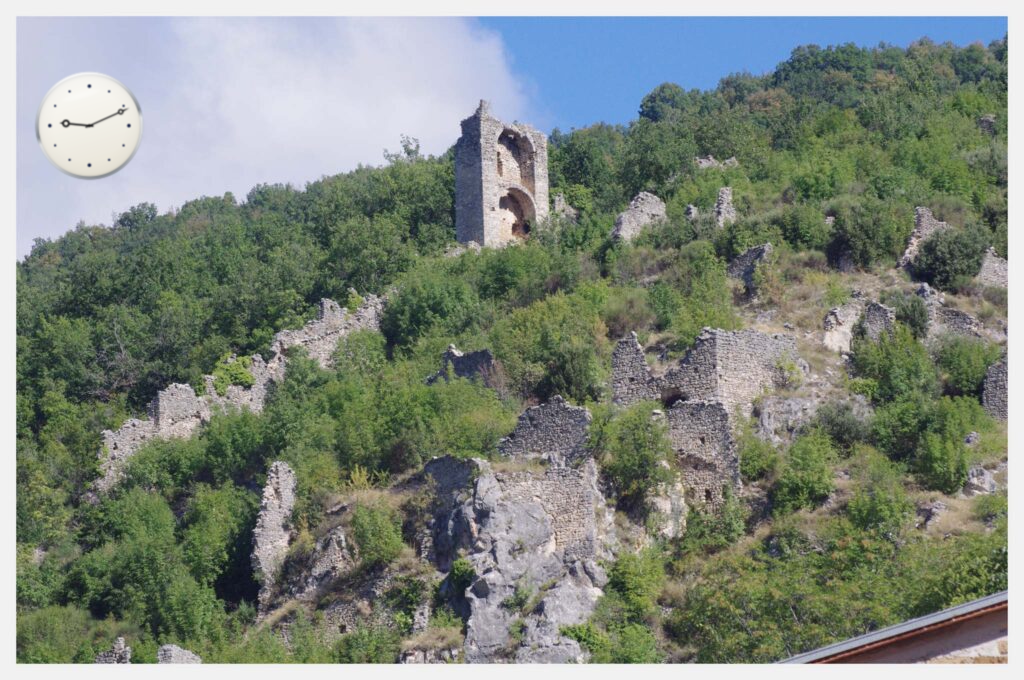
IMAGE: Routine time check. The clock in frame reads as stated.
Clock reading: 9:11
